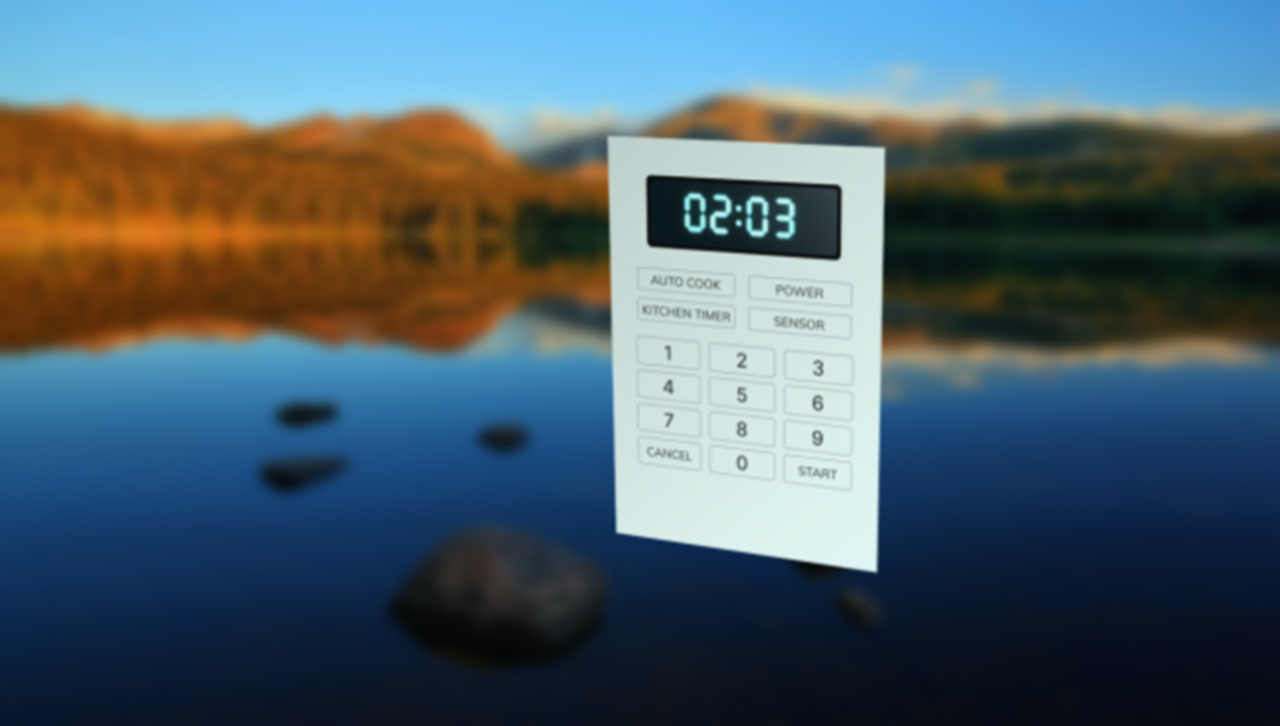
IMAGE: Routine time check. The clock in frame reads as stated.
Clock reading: 2:03
